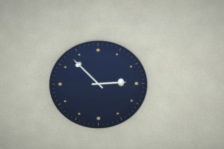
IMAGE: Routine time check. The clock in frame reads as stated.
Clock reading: 2:53
